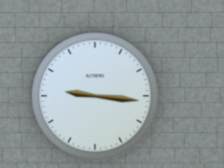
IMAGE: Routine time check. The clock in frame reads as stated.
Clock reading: 9:16
